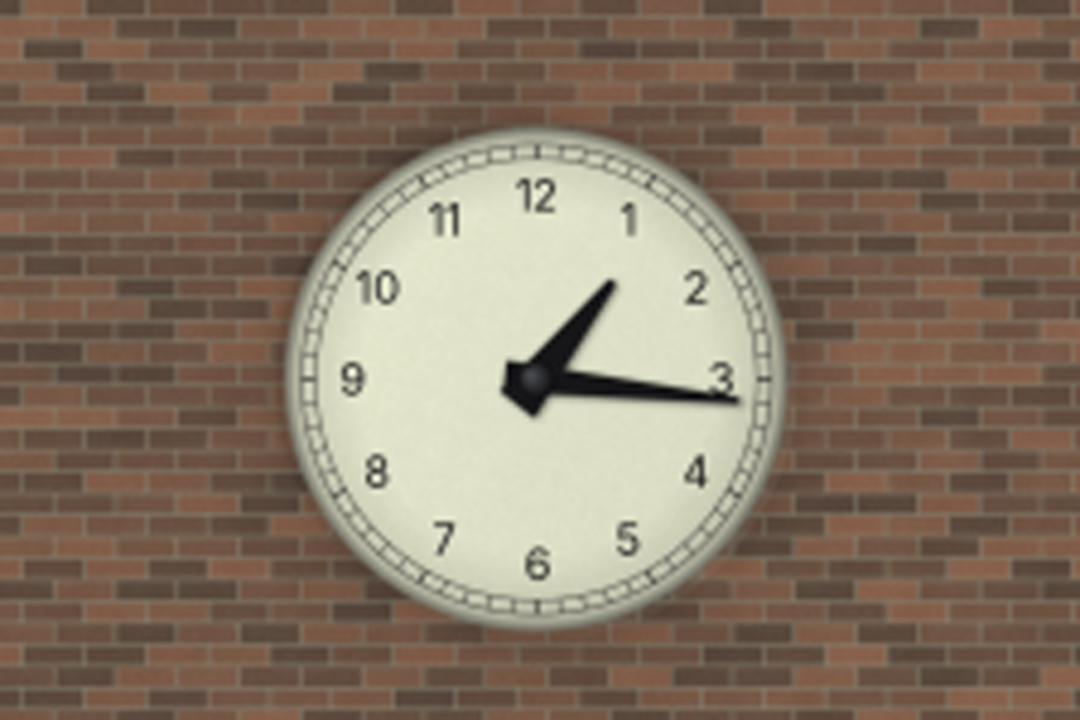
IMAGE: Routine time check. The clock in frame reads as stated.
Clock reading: 1:16
